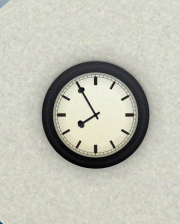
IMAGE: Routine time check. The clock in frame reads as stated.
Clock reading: 7:55
